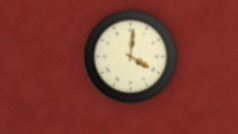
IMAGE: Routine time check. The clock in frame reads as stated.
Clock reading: 4:01
